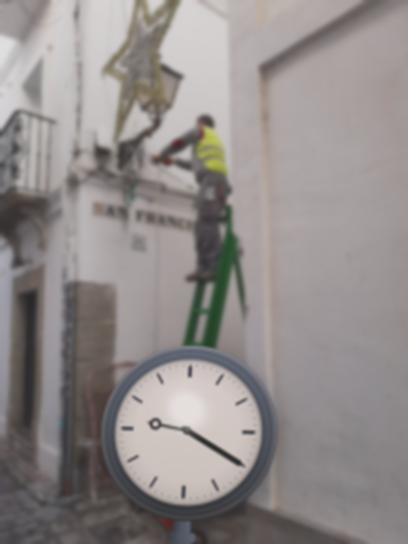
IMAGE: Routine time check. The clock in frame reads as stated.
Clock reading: 9:20
